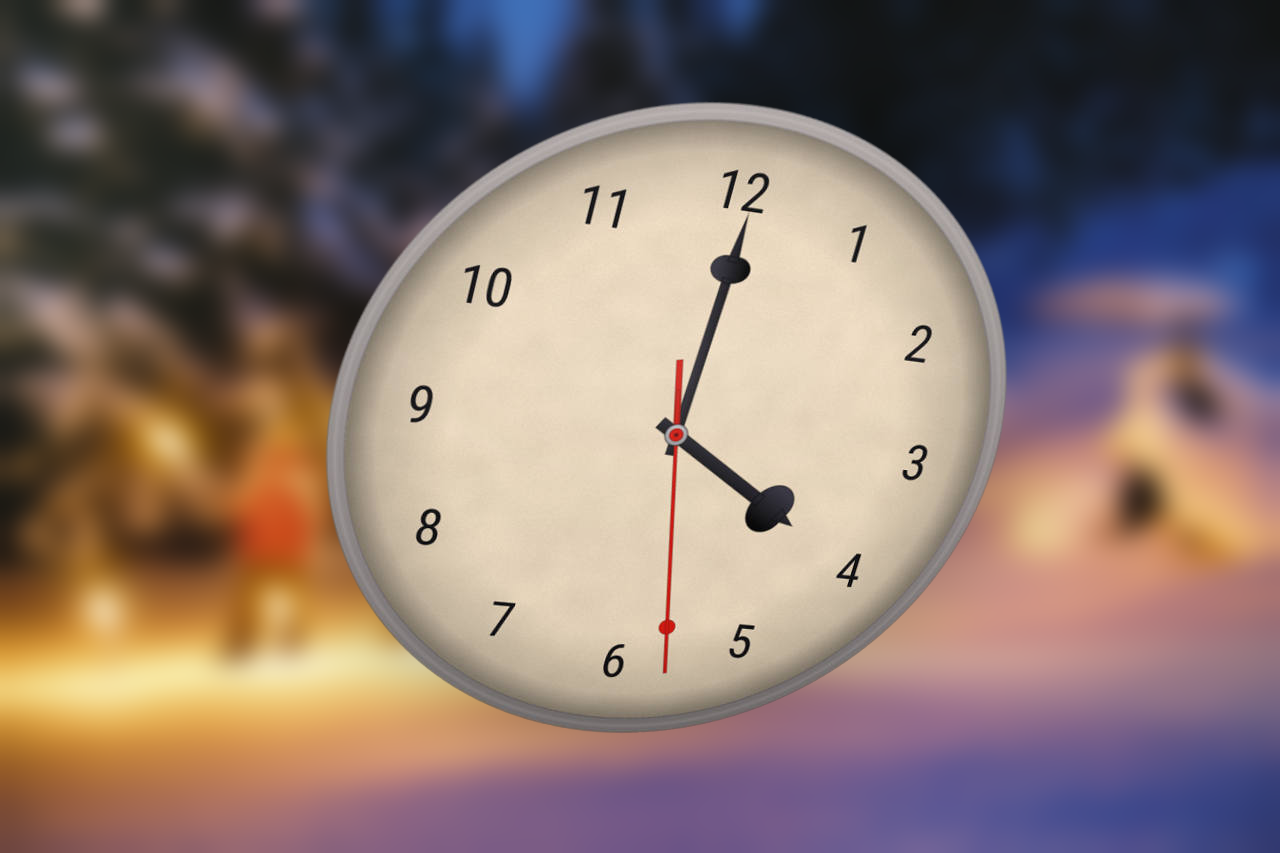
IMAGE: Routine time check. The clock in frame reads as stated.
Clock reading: 4:00:28
